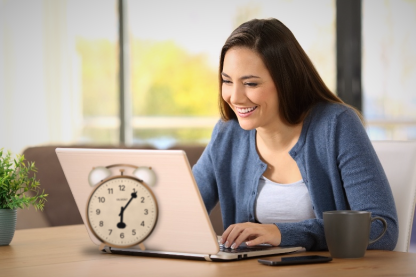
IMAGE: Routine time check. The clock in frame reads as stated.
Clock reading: 6:06
